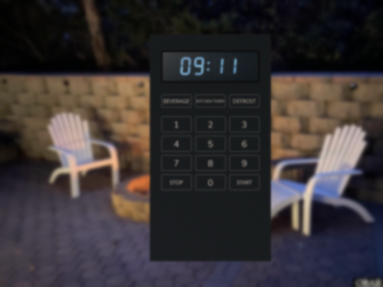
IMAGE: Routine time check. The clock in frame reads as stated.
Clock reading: 9:11
